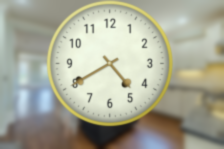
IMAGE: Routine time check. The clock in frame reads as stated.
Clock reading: 4:40
